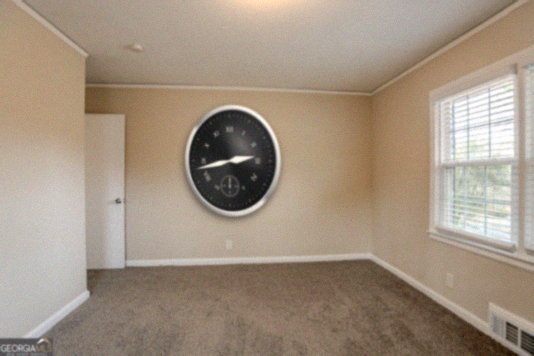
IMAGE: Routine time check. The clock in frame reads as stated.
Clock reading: 2:43
